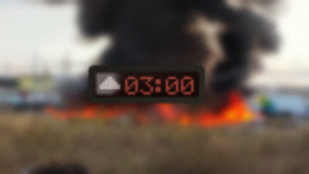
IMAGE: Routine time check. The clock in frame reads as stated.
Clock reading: 3:00
